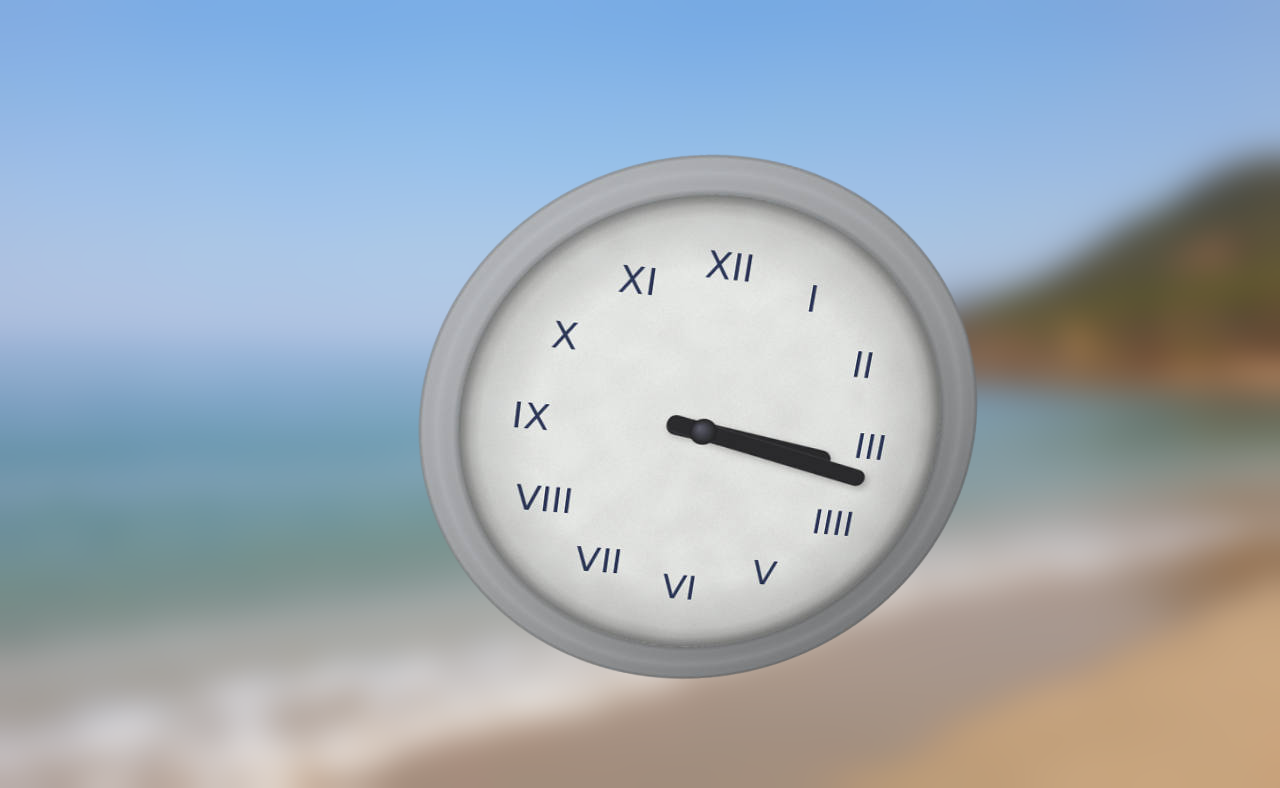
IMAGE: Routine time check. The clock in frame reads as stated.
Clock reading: 3:17
